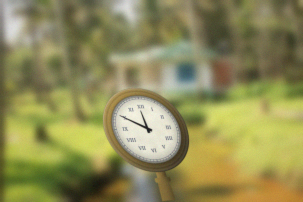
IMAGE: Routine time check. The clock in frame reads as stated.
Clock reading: 11:50
